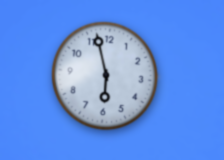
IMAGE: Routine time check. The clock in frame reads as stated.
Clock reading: 5:57
